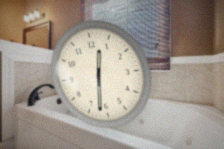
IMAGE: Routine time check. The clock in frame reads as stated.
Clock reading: 12:32
